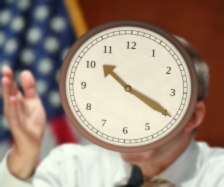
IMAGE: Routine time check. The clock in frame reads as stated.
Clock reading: 10:20
